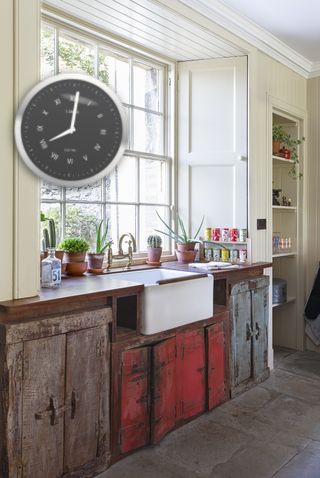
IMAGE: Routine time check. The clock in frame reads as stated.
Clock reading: 8:01
